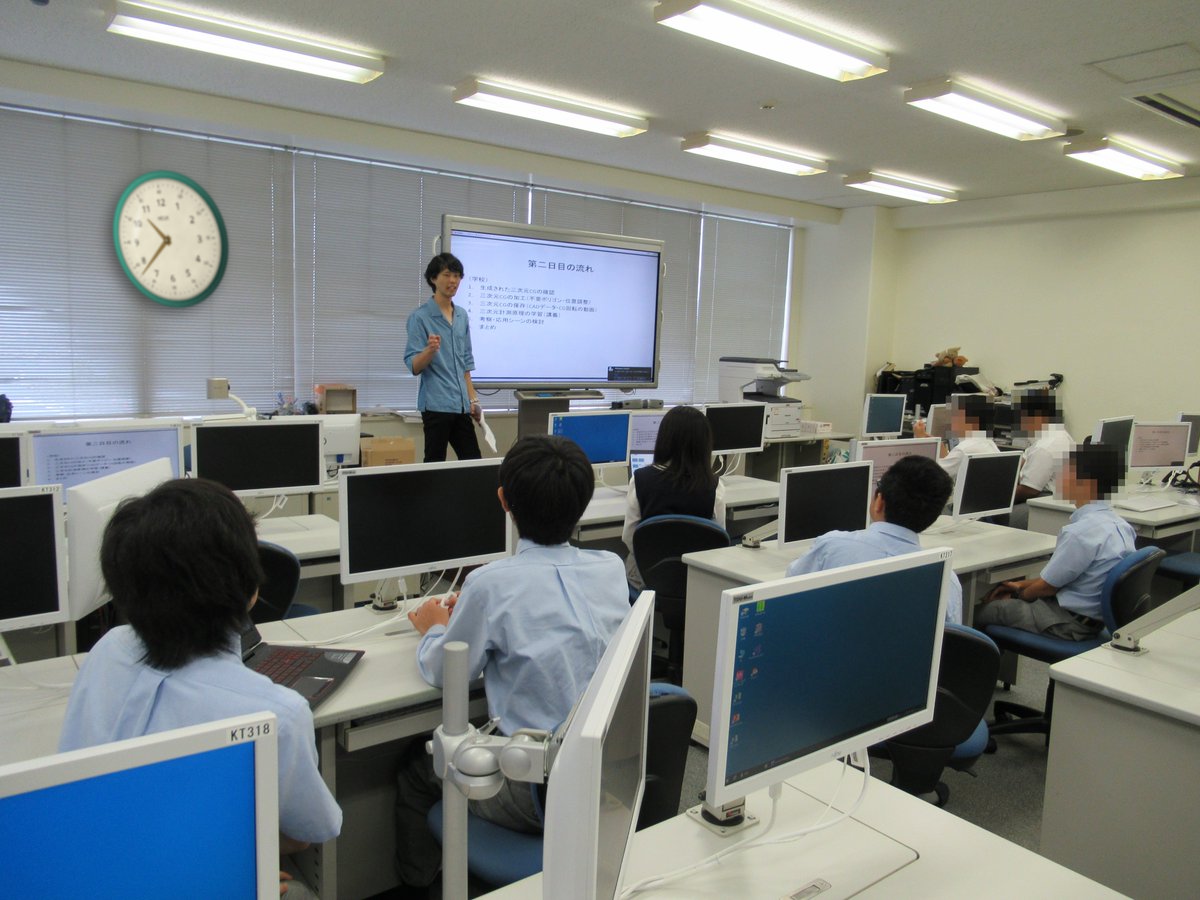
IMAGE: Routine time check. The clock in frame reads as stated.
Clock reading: 10:38
